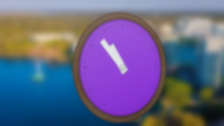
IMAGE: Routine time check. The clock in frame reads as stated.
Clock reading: 10:53
